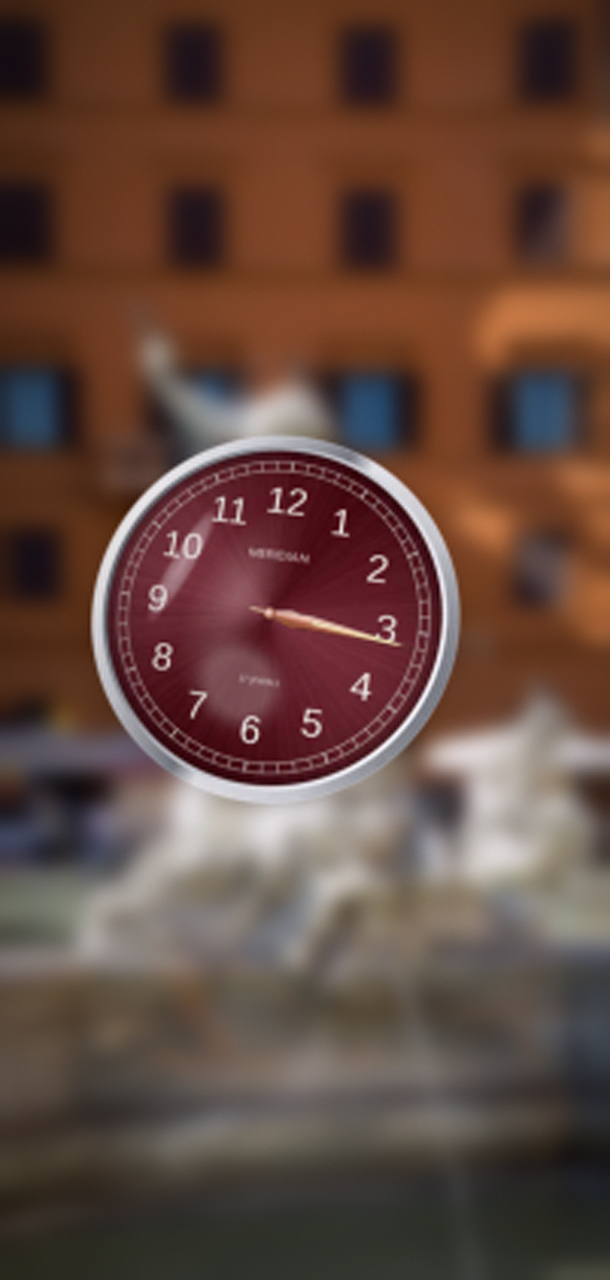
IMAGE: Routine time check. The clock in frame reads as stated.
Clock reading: 3:16
